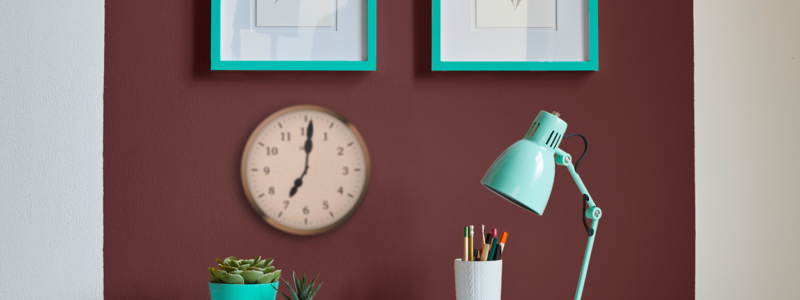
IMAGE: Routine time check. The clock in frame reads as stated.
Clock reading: 7:01
